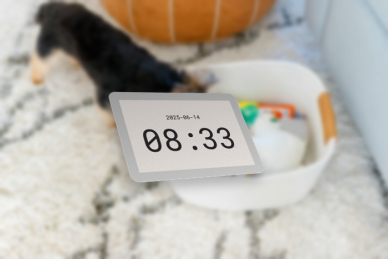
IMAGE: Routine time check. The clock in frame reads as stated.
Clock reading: 8:33
